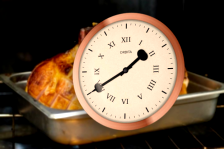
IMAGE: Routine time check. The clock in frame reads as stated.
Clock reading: 1:40
